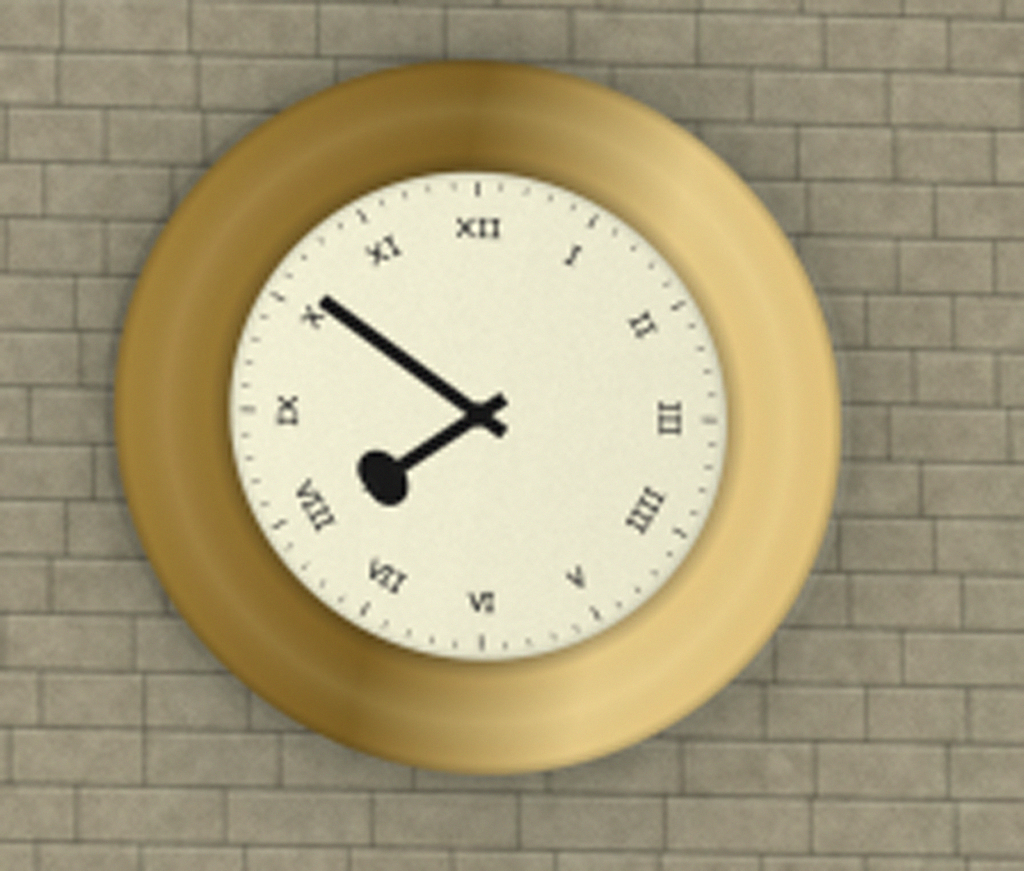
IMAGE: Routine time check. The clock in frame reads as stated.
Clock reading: 7:51
